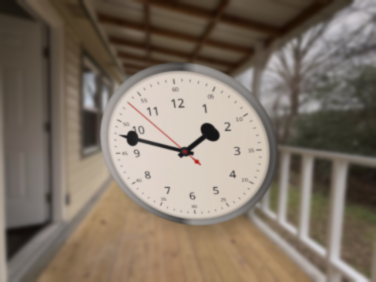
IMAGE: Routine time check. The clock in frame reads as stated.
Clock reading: 1:47:53
